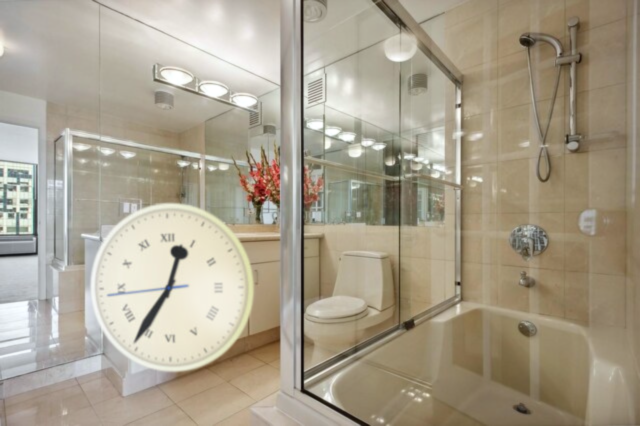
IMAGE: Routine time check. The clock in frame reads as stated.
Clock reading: 12:35:44
